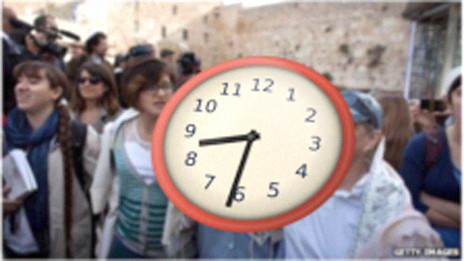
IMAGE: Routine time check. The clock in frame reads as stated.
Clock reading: 8:31
